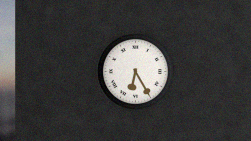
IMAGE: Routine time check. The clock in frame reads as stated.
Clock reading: 6:25
